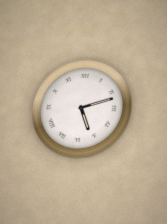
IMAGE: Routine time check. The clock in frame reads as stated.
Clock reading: 5:12
